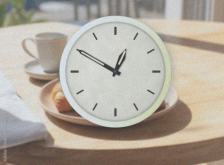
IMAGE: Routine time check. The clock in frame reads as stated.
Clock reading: 12:50
